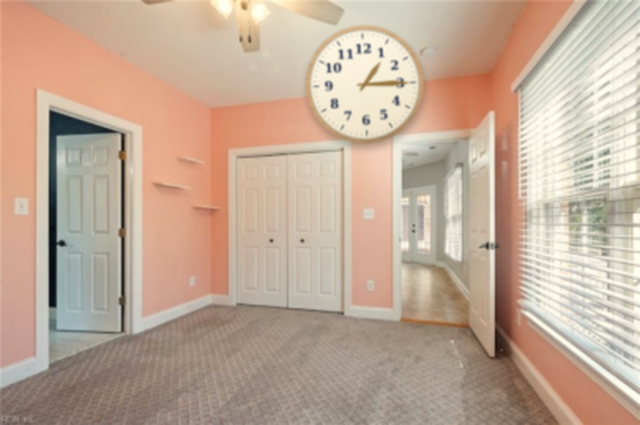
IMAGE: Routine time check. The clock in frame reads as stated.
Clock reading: 1:15
